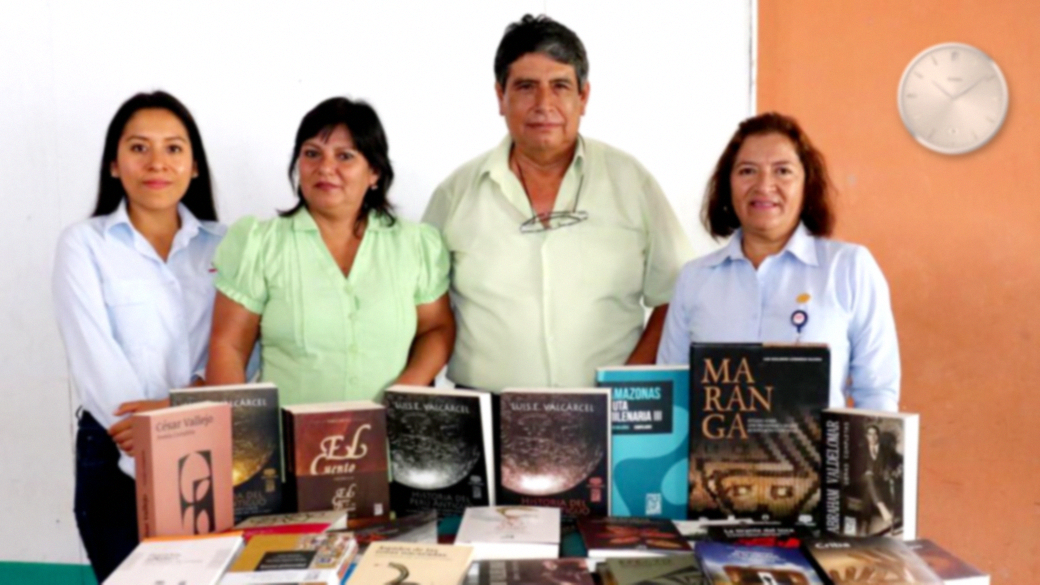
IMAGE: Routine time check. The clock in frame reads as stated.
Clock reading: 10:09
